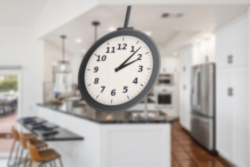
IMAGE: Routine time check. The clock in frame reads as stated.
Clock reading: 2:07
